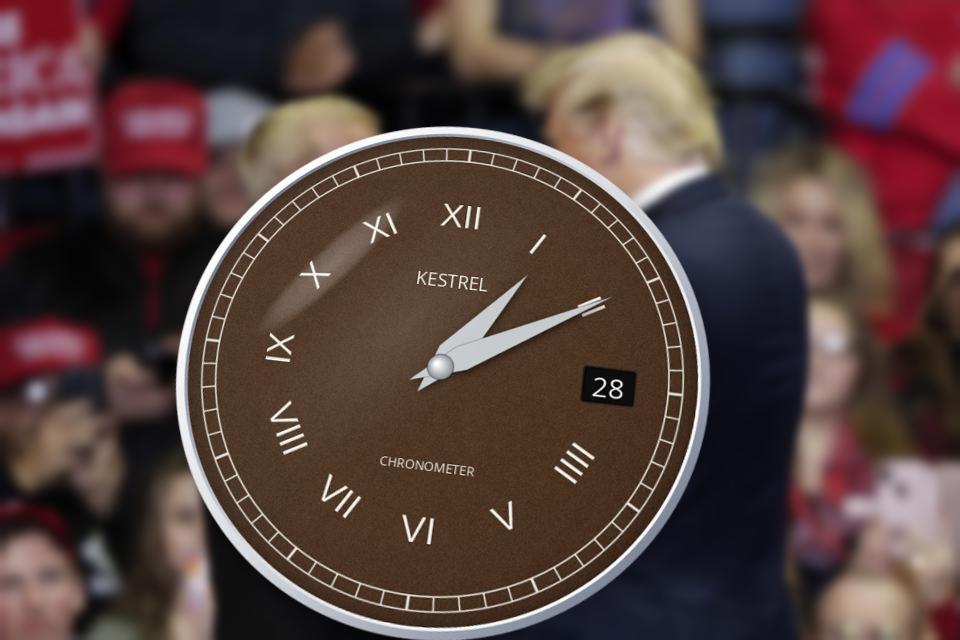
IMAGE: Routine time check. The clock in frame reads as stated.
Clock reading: 1:10
